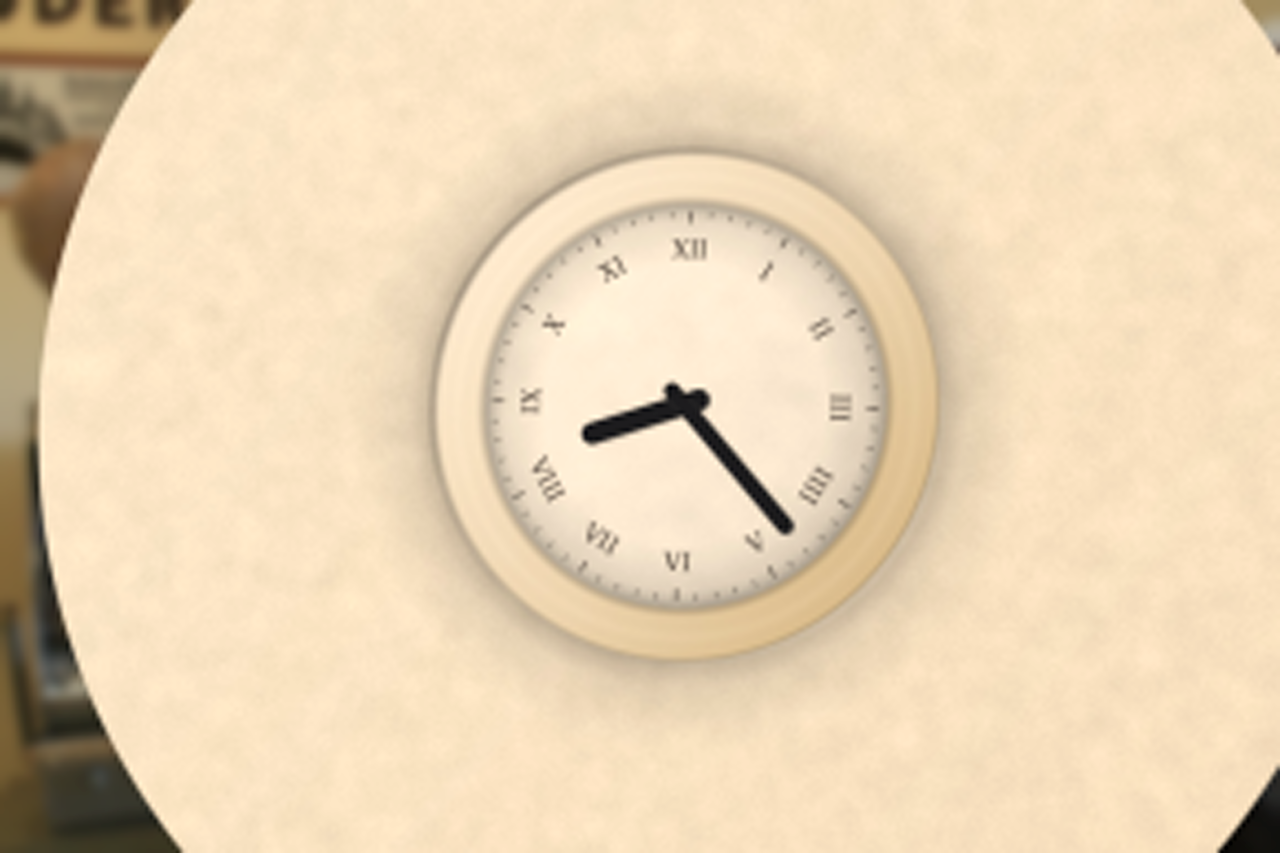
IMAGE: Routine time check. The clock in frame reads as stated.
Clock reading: 8:23
